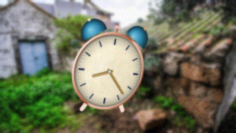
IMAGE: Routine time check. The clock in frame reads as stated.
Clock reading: 8:23
